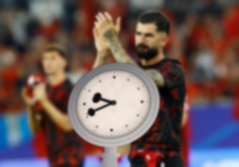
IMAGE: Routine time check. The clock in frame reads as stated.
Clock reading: 9:41
